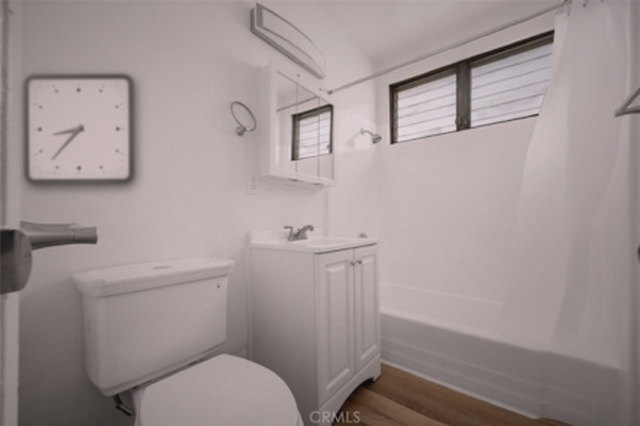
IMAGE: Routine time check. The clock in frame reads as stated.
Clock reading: 8:37
